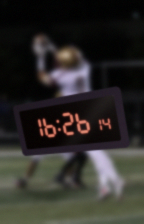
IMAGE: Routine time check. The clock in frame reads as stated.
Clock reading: 16:26:14
